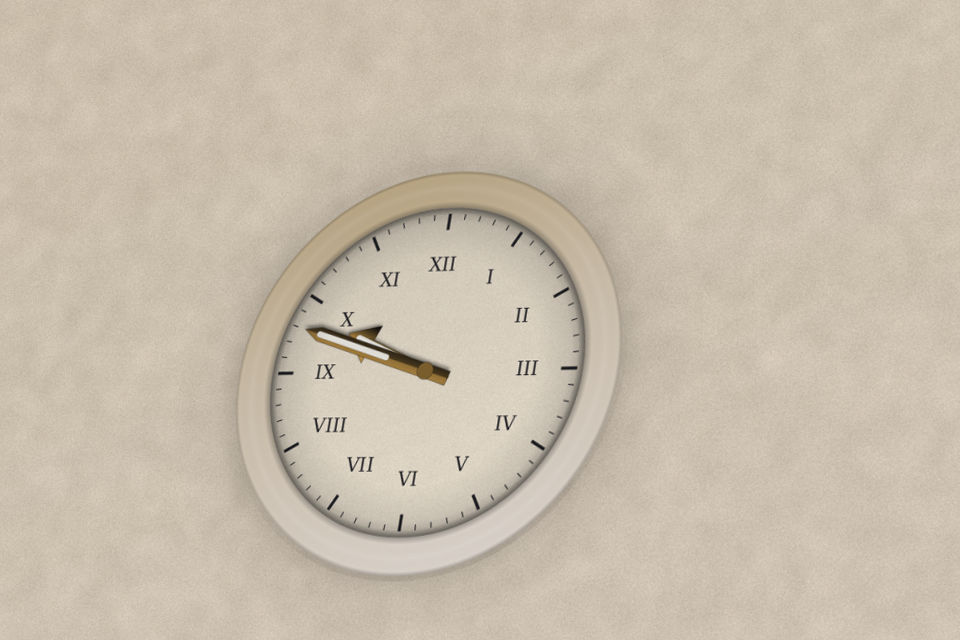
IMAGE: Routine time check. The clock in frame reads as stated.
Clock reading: 9:48
